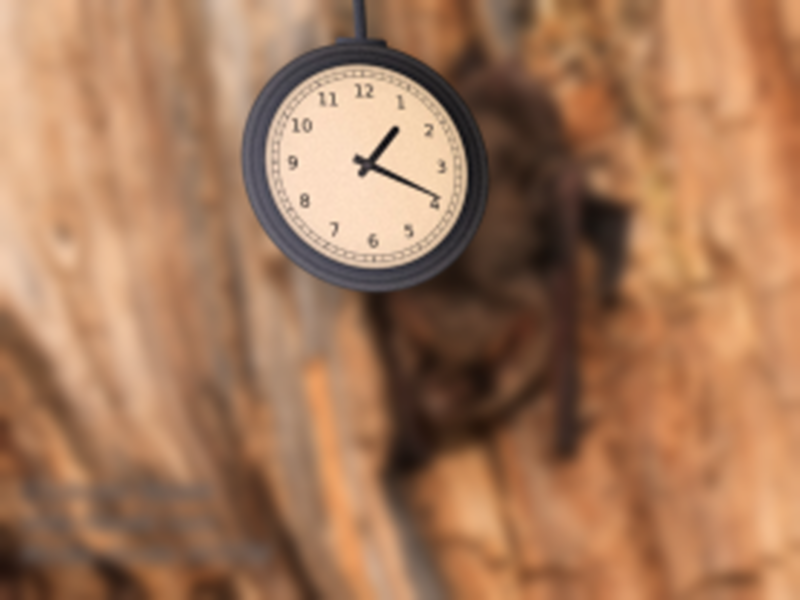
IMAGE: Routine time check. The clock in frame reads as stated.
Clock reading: 1:19
